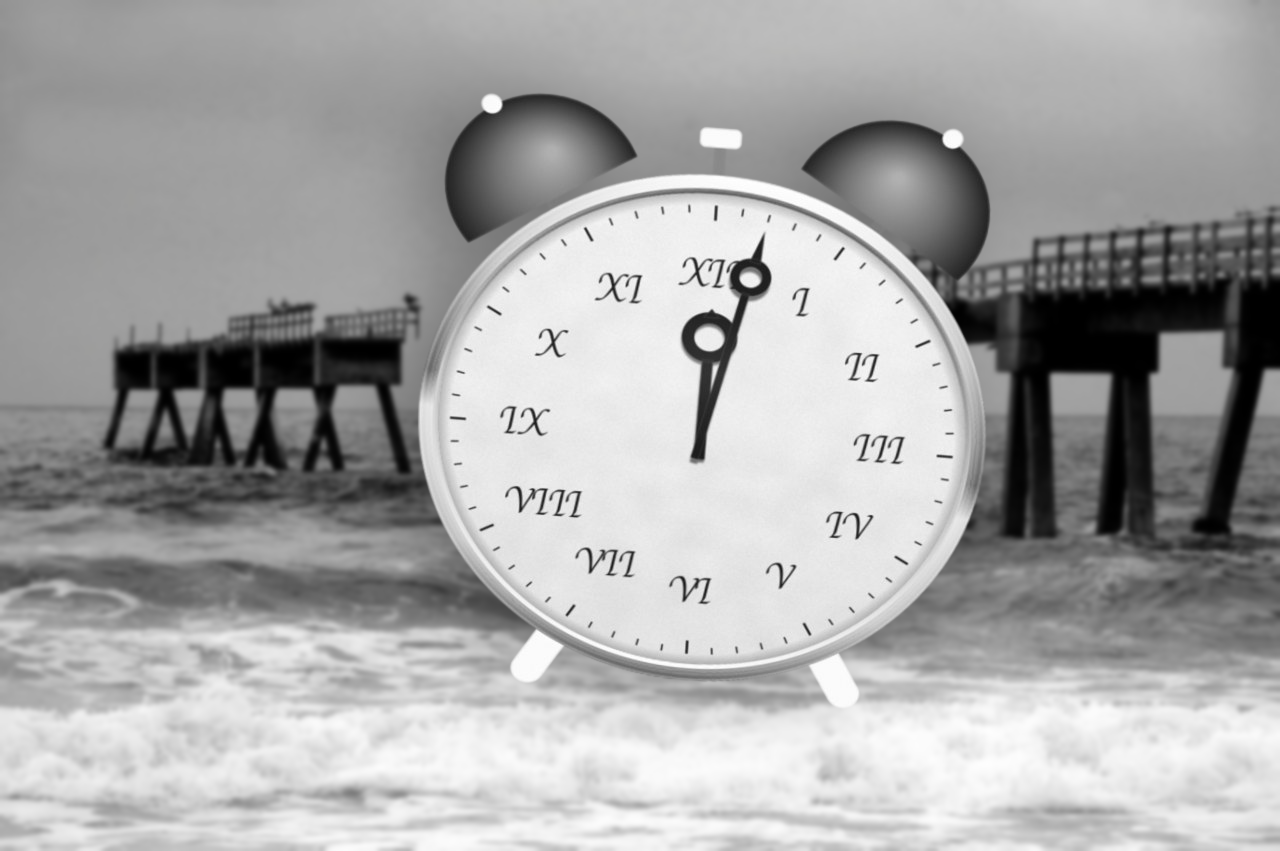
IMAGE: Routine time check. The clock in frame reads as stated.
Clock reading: 12:02
